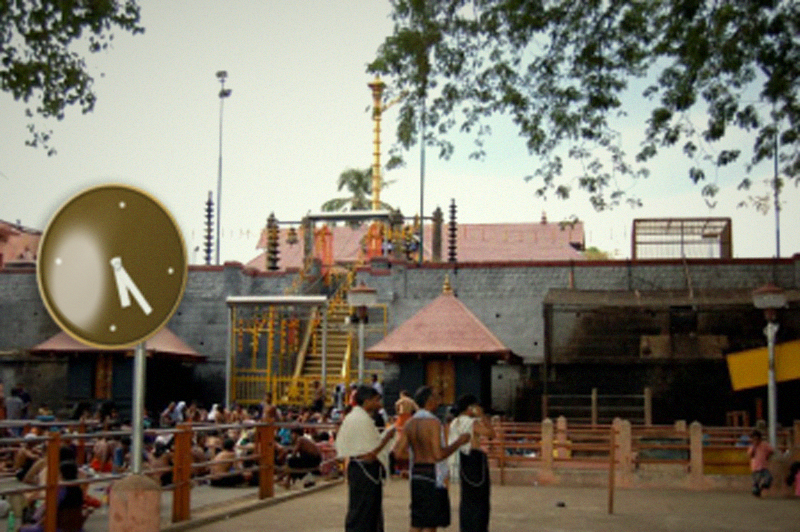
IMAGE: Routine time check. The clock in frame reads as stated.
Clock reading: 5:23
